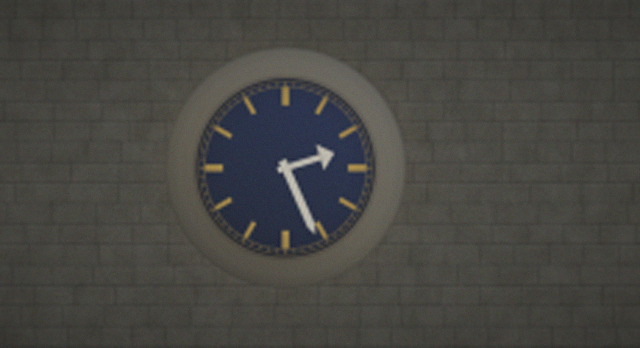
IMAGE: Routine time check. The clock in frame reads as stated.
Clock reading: 2:26
